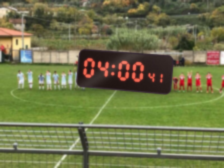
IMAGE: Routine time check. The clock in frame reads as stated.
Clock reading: 4:00:41
